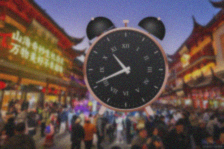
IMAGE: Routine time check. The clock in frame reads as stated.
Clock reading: 10:41
